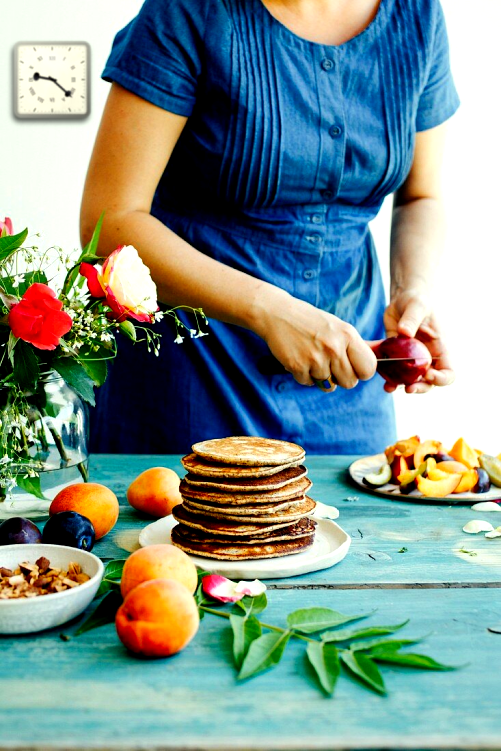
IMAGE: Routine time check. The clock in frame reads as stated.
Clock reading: 9:22
